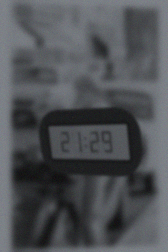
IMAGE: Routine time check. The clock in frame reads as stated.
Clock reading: 21:29
